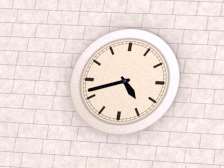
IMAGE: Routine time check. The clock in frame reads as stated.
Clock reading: 4:42
